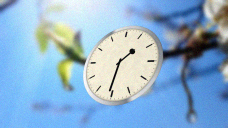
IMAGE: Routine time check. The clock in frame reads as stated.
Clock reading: 1:31
